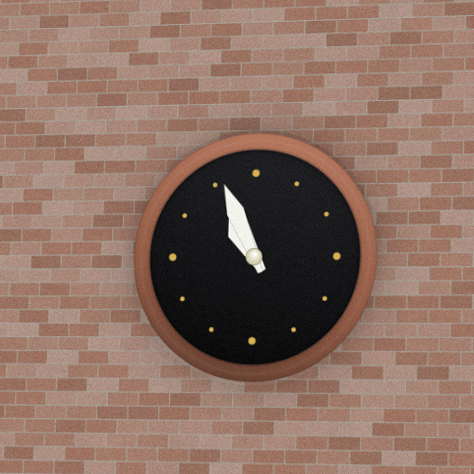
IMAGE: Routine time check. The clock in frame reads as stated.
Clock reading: 10:56
